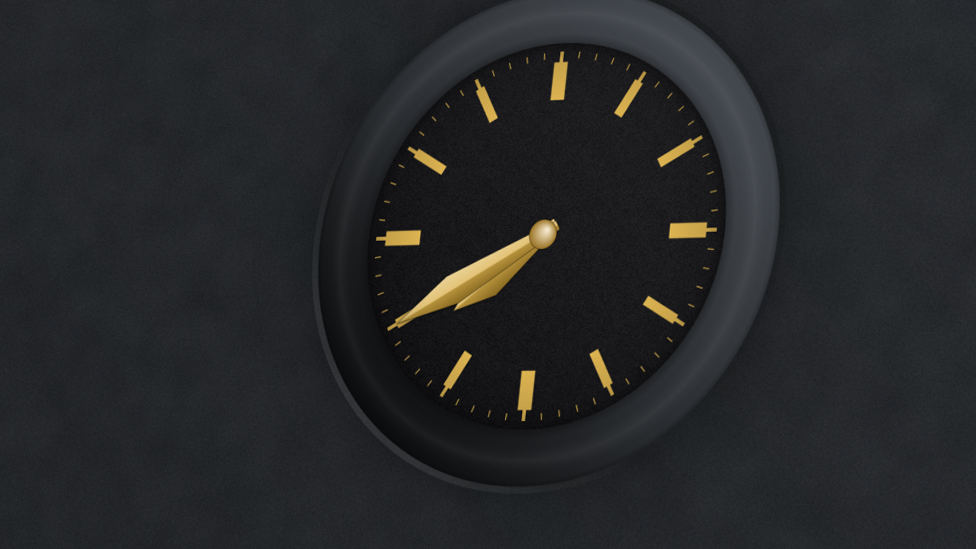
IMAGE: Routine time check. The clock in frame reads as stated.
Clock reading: 7:40
